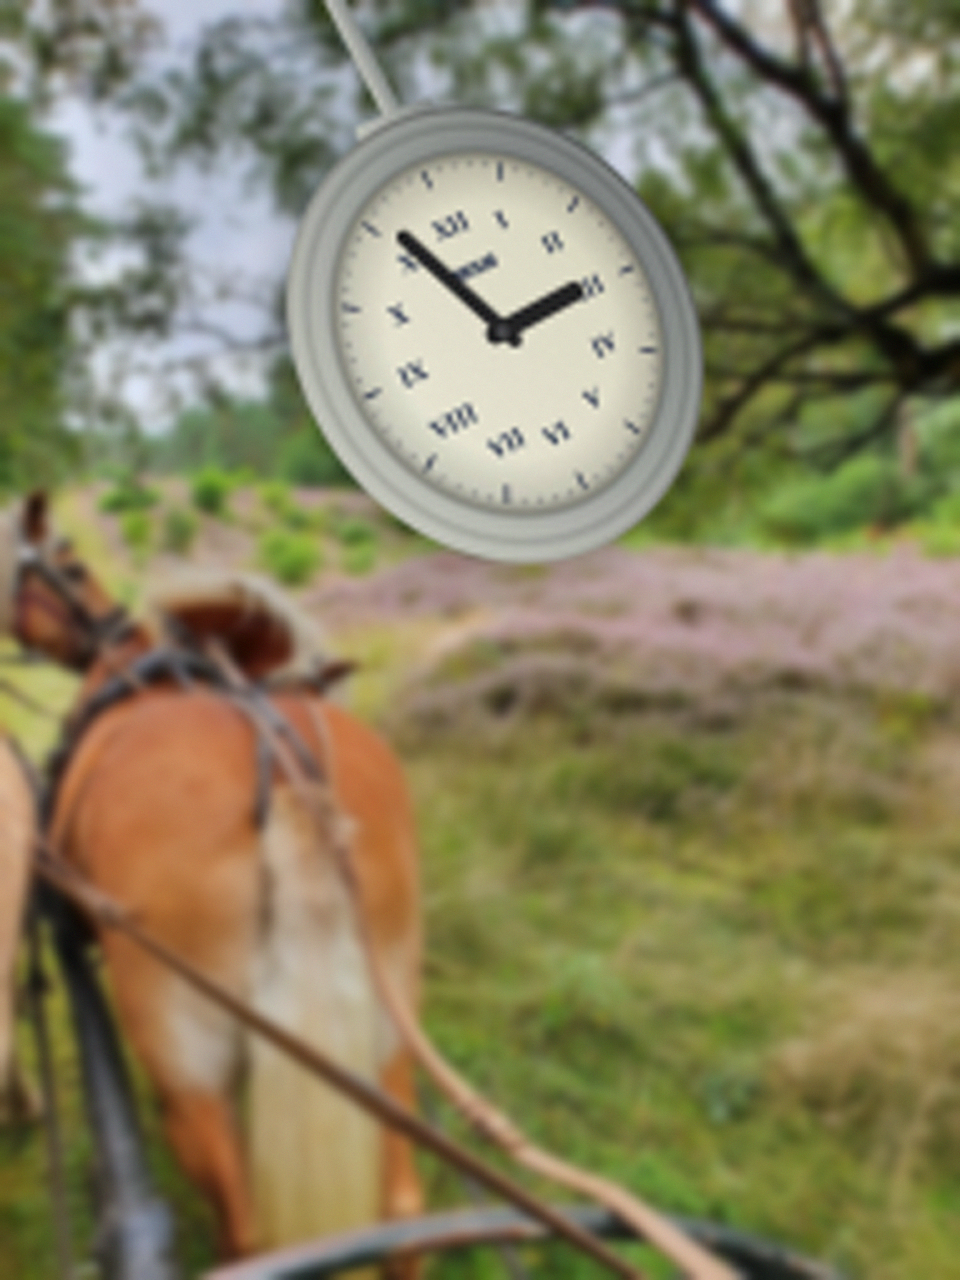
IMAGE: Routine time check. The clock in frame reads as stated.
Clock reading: 2:56
